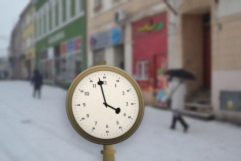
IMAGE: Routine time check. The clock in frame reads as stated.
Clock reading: 3:58
